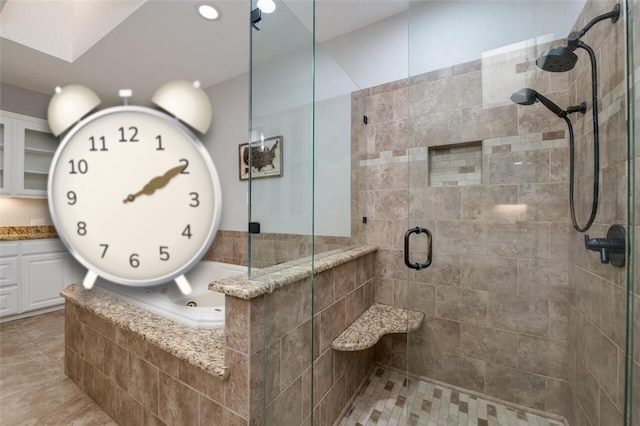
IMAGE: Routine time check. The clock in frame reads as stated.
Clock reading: 2:10
